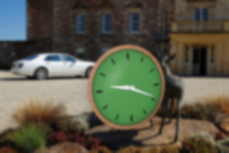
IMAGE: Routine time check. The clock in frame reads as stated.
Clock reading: 9:19
